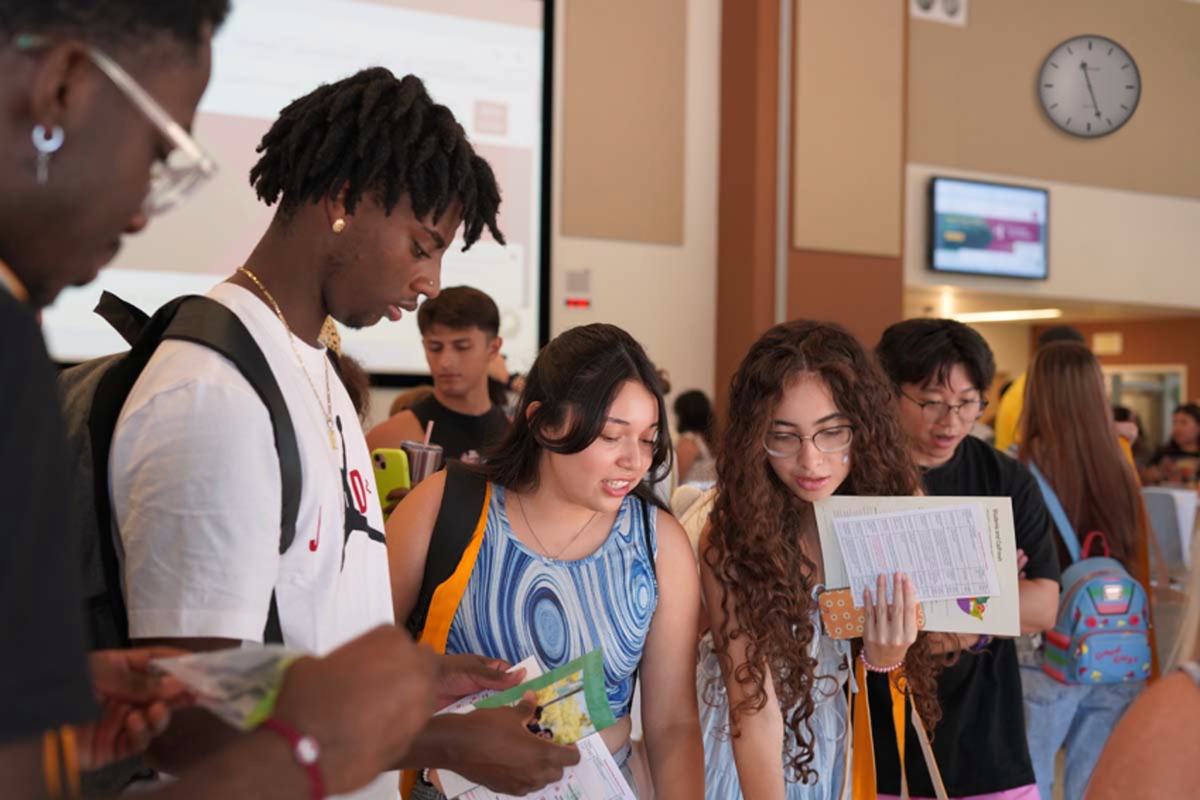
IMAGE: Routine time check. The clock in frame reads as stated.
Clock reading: 11:27
